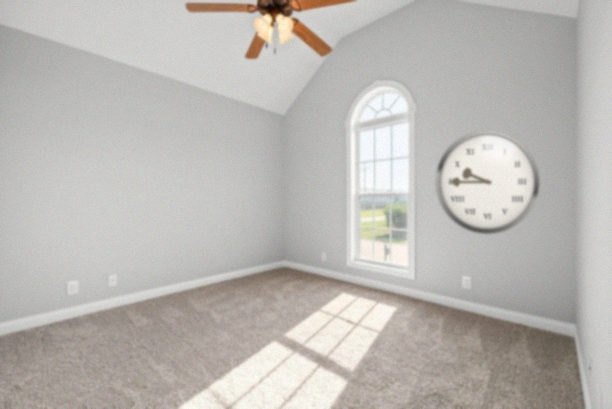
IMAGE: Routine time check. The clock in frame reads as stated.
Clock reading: 9:45
